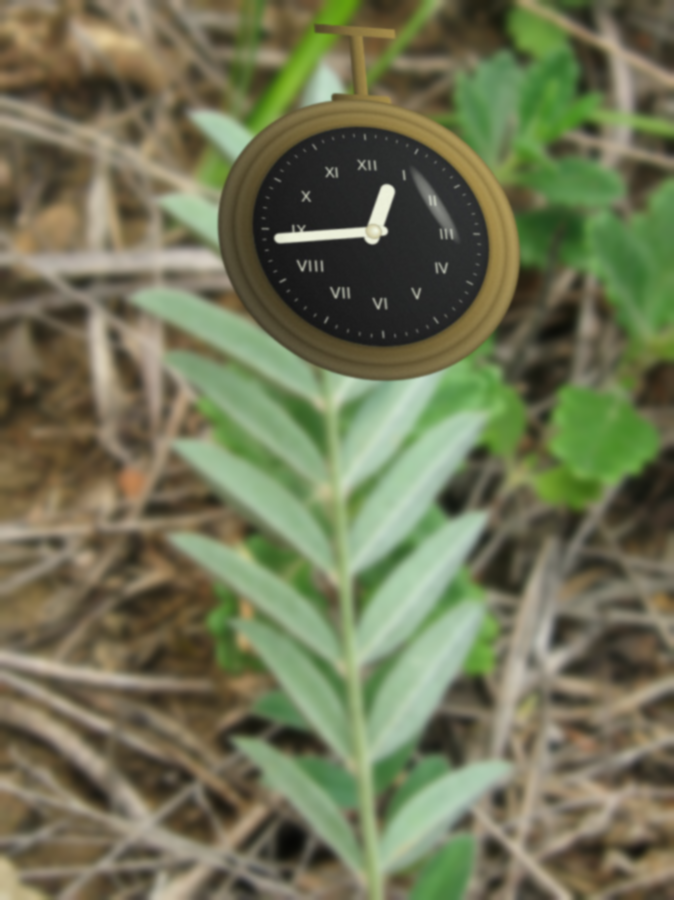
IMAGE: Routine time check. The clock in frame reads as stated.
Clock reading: 12:44
